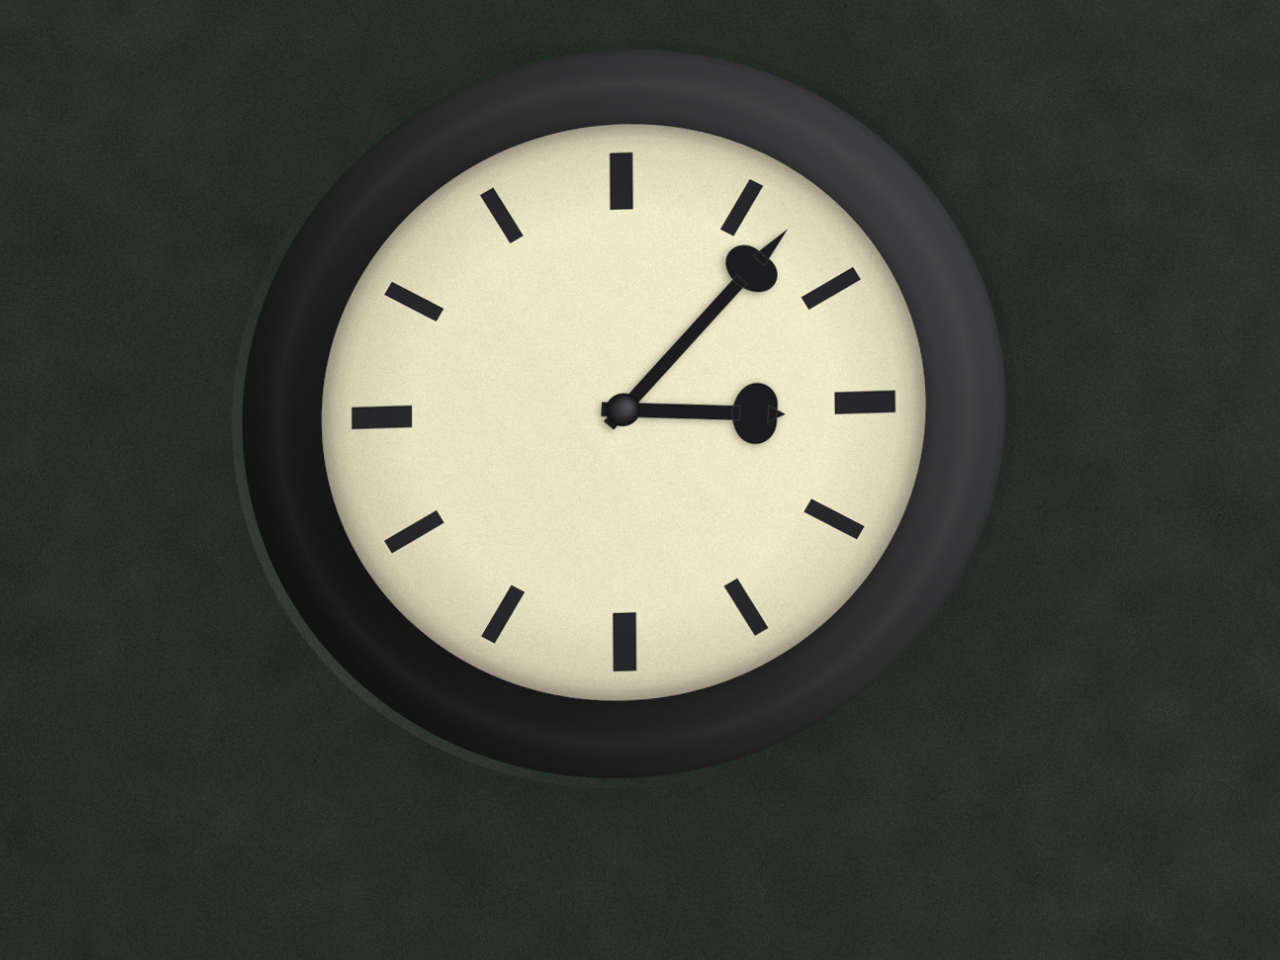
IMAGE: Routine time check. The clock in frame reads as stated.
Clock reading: 3:07
